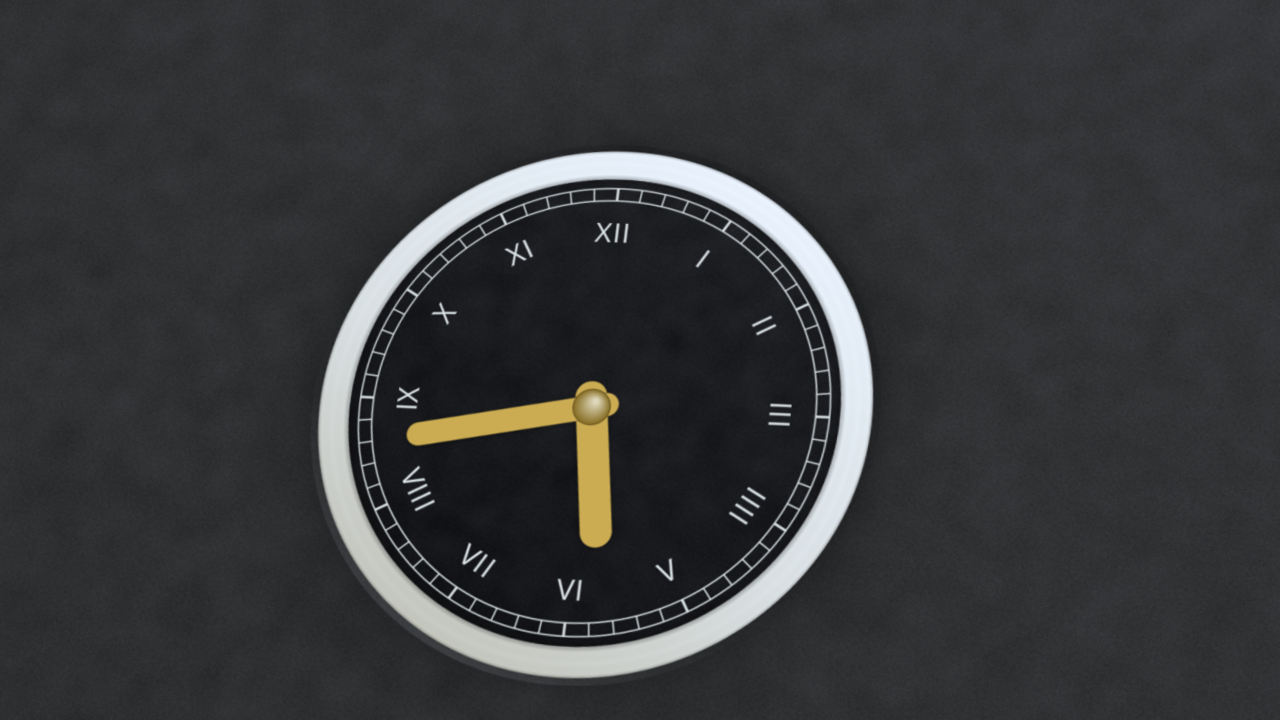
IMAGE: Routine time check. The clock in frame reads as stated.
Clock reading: 5:43
